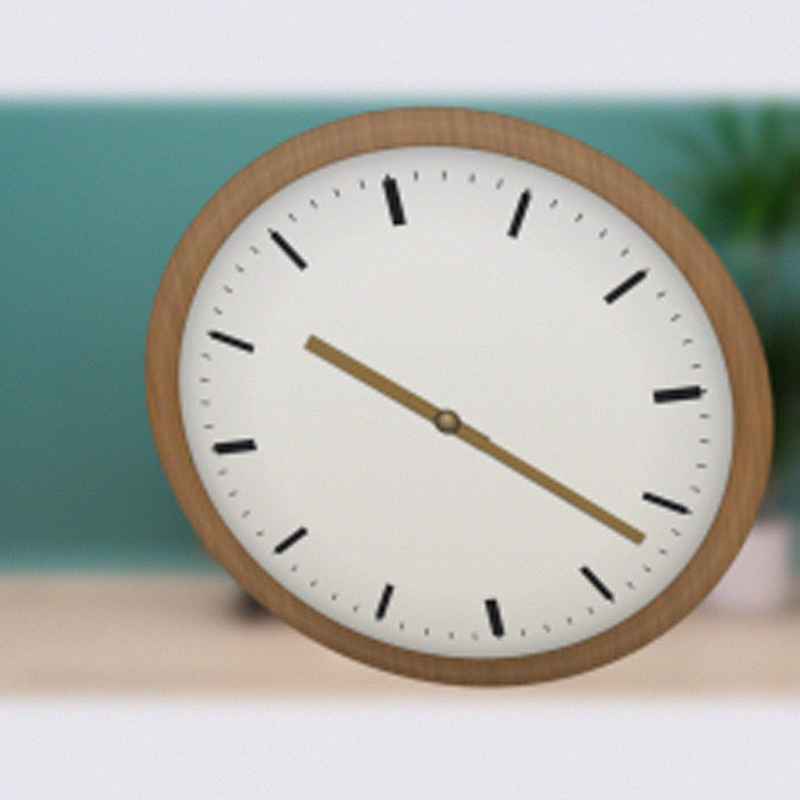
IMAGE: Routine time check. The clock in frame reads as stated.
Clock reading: 10:22
